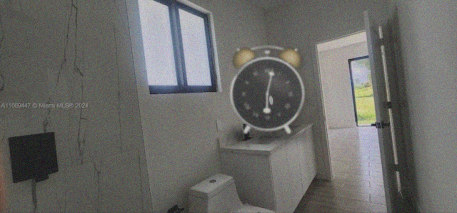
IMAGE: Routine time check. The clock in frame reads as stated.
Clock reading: 6:02
